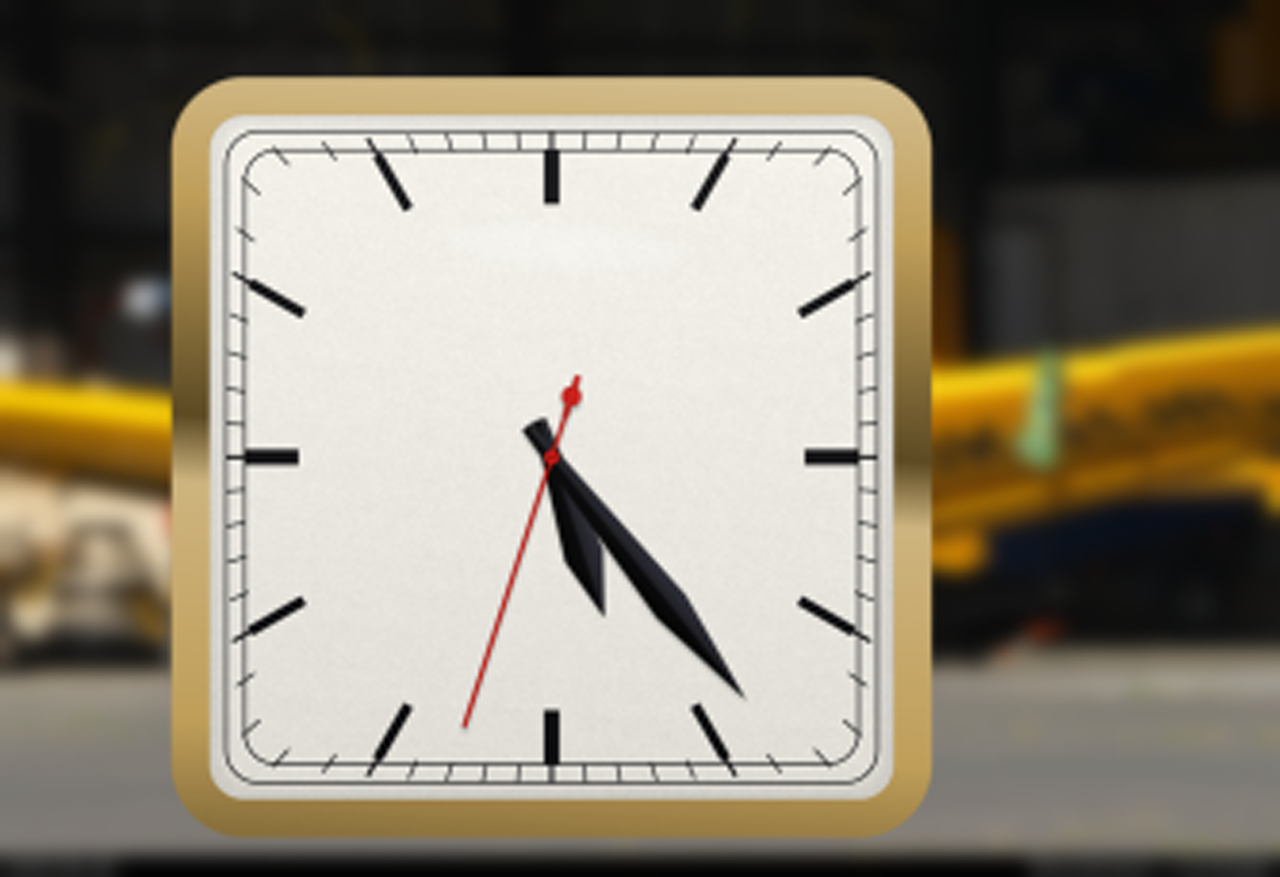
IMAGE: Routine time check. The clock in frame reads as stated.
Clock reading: 5:23:33
